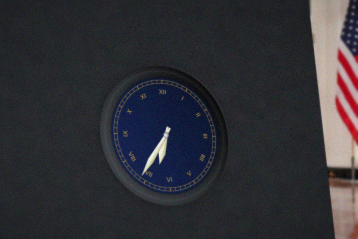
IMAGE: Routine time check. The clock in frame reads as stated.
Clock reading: 6:36
